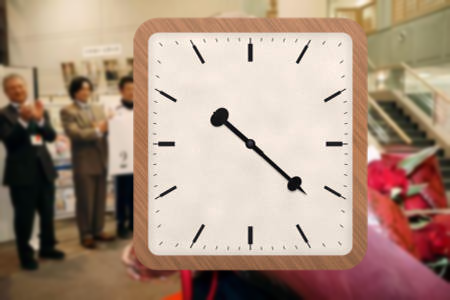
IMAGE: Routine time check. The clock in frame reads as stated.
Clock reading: 10:22
